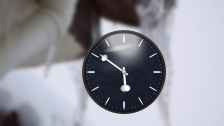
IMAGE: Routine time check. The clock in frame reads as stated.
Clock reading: 5:51
